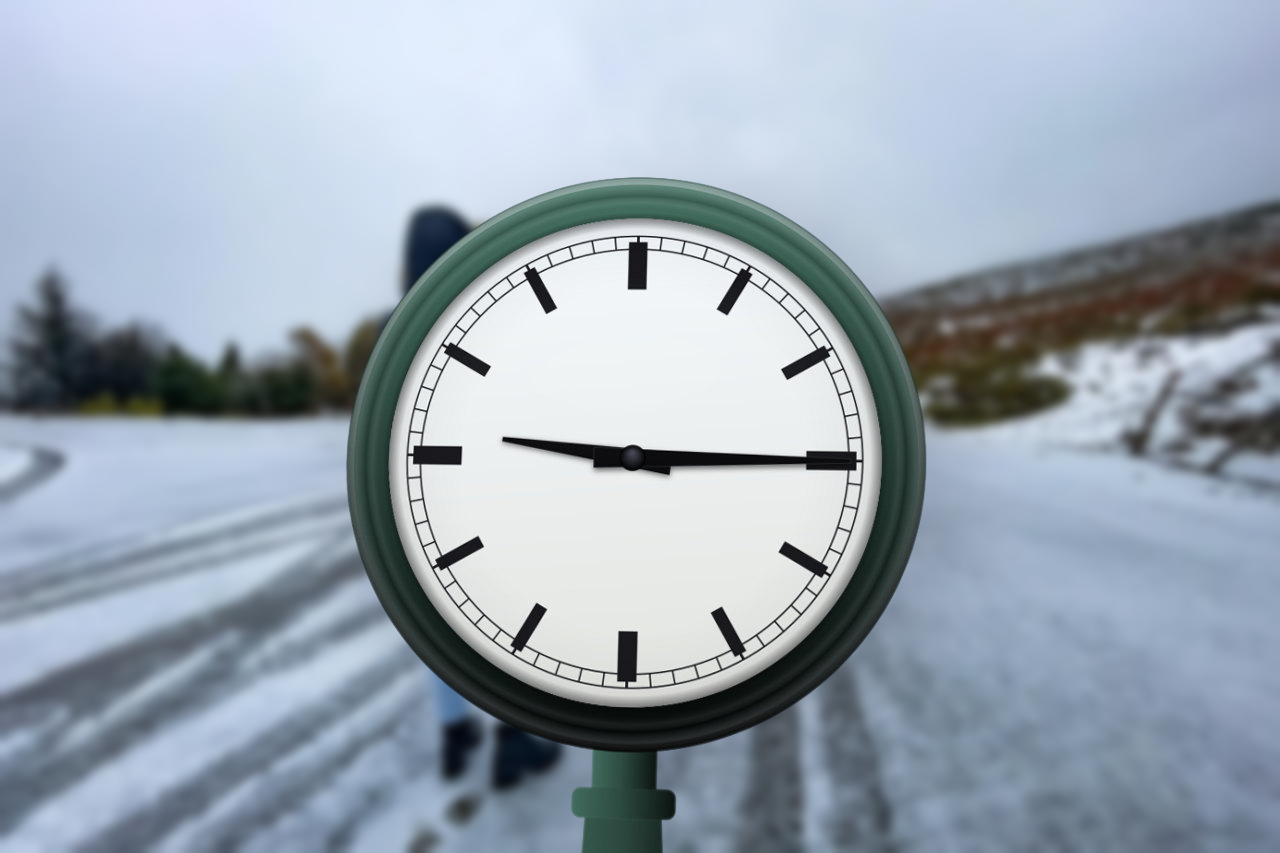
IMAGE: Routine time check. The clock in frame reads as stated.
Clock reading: 9:15
